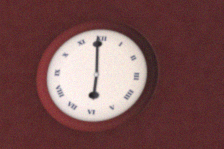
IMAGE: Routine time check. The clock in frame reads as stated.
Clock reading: 5:59
